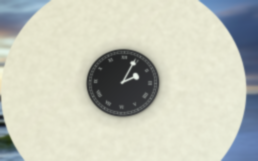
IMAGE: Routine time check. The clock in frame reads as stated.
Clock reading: 2:04
